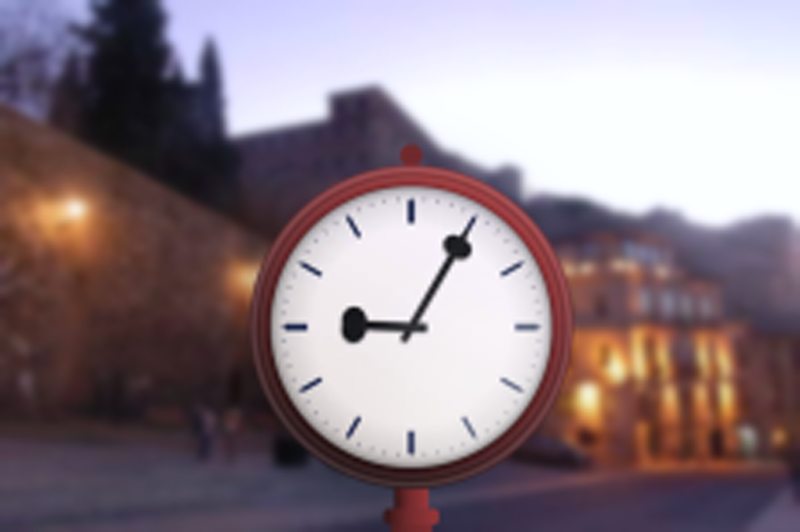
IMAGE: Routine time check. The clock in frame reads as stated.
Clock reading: 9:05
